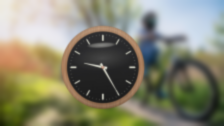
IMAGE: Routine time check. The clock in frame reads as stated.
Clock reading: 9:25
